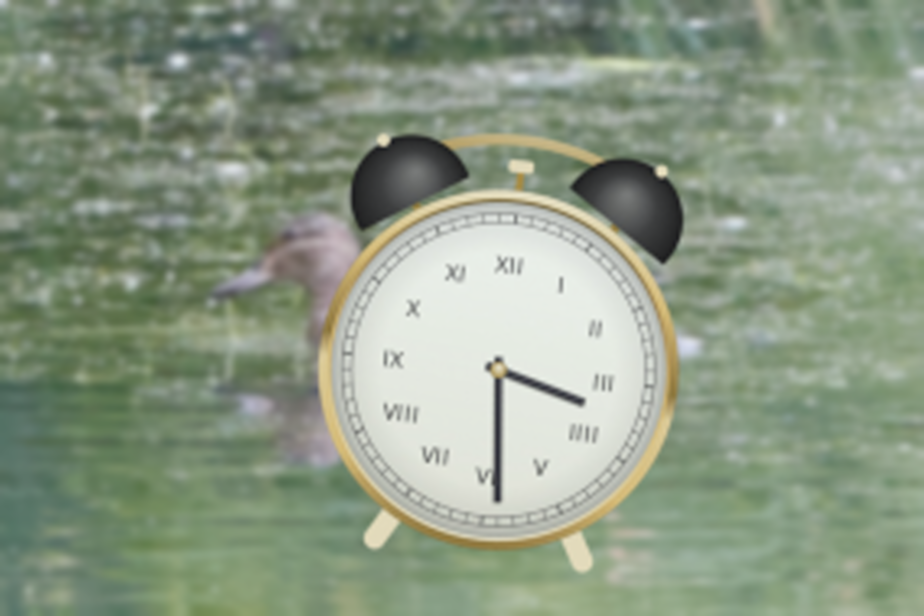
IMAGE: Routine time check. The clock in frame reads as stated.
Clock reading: 3:29
